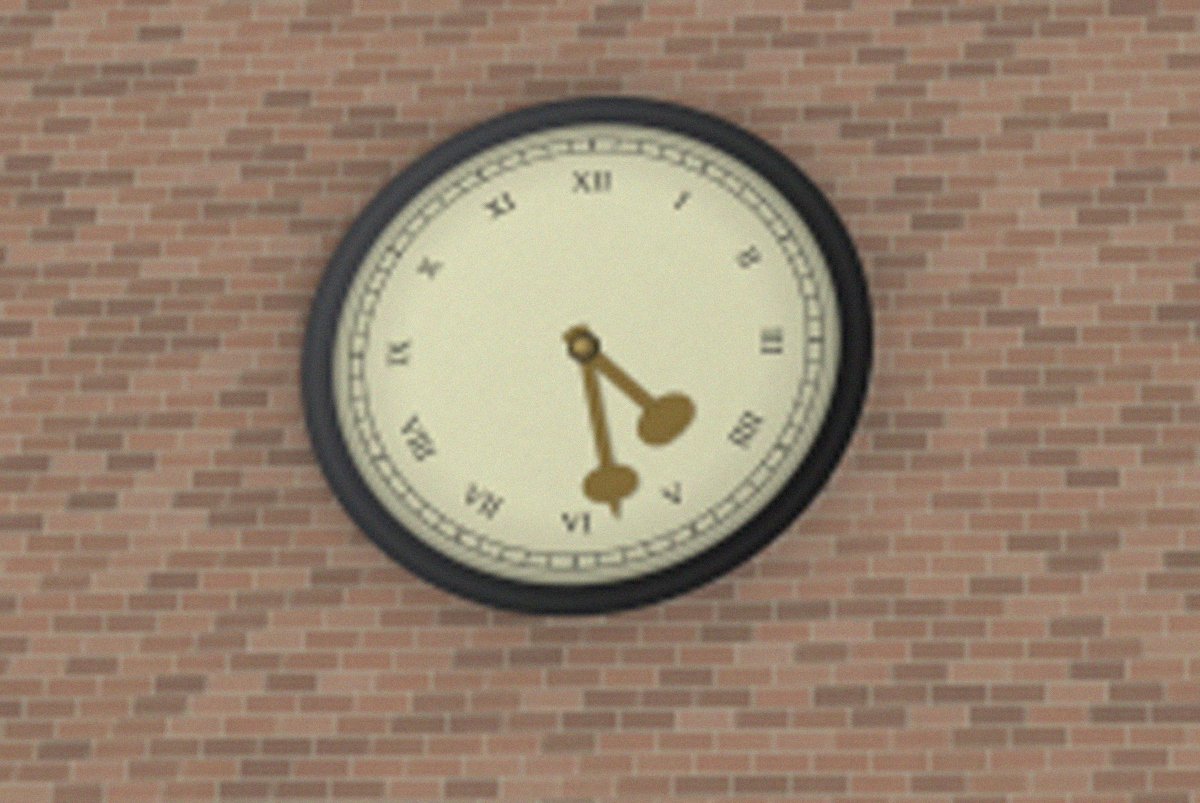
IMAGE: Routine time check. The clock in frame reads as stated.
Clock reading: 4:28
